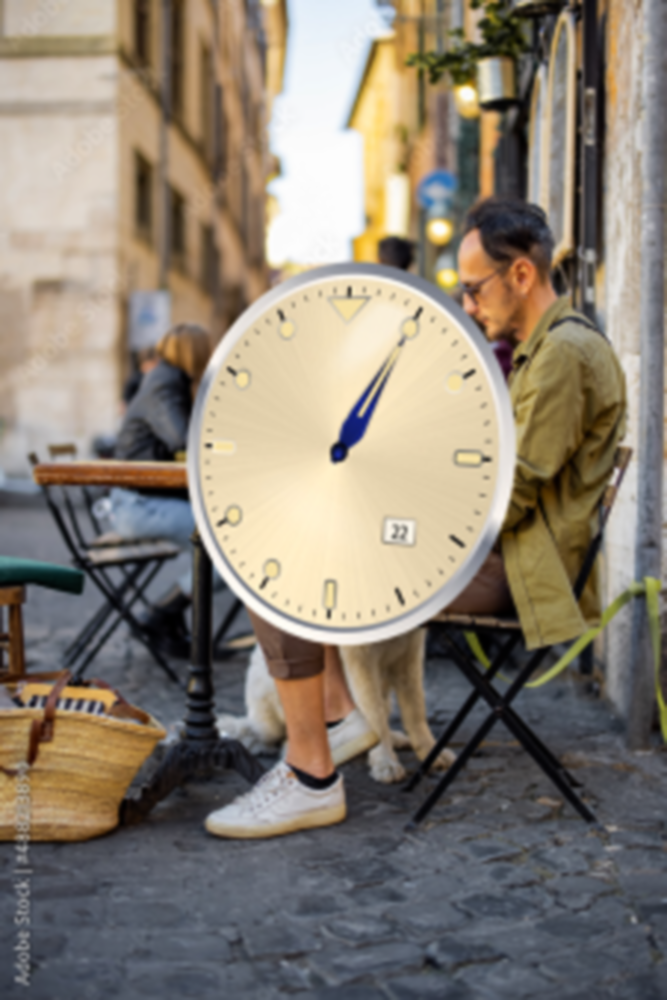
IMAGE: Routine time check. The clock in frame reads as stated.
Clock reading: 1:05
